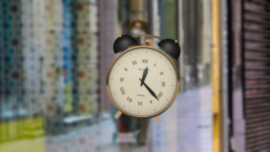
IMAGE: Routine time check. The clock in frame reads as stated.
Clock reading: 12:22
